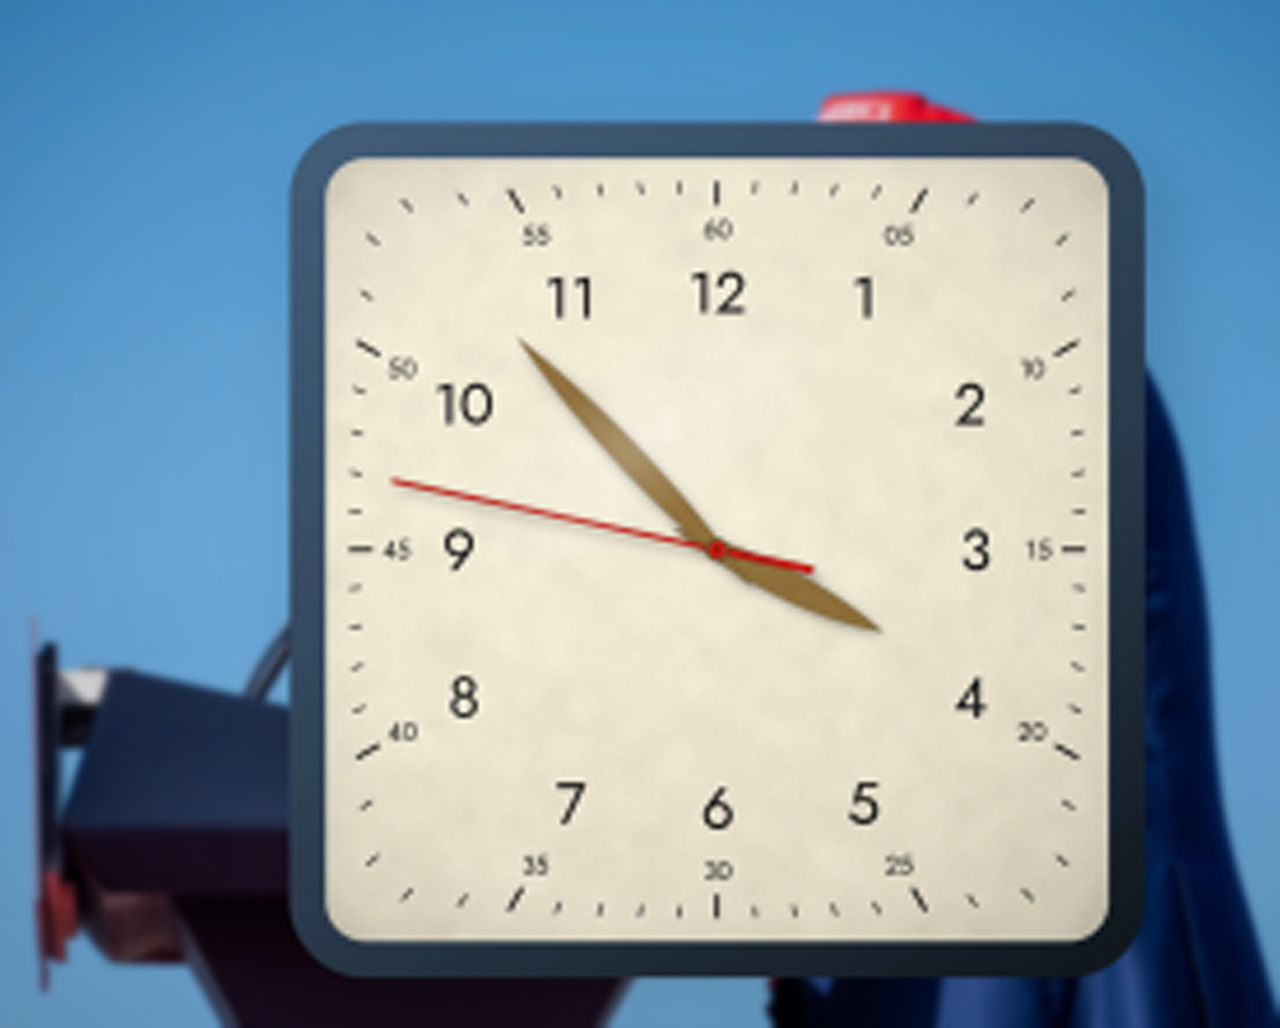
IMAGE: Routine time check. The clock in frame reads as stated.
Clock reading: 3:52:47
